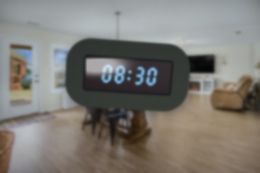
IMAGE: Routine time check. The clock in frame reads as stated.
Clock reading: 8:30
